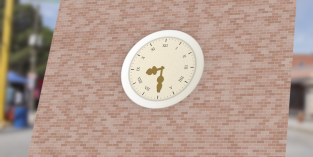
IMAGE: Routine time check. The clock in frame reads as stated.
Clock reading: 8:30
